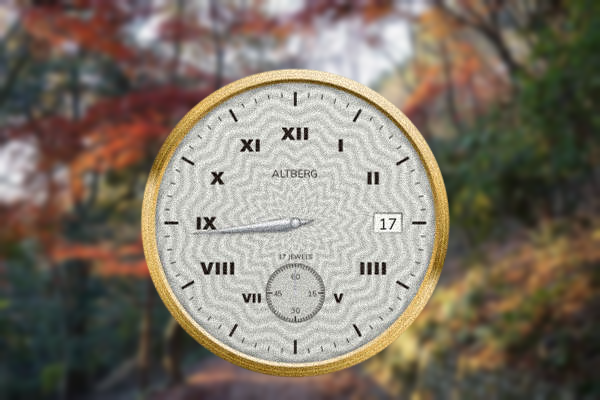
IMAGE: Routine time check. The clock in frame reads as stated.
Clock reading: 8:44
